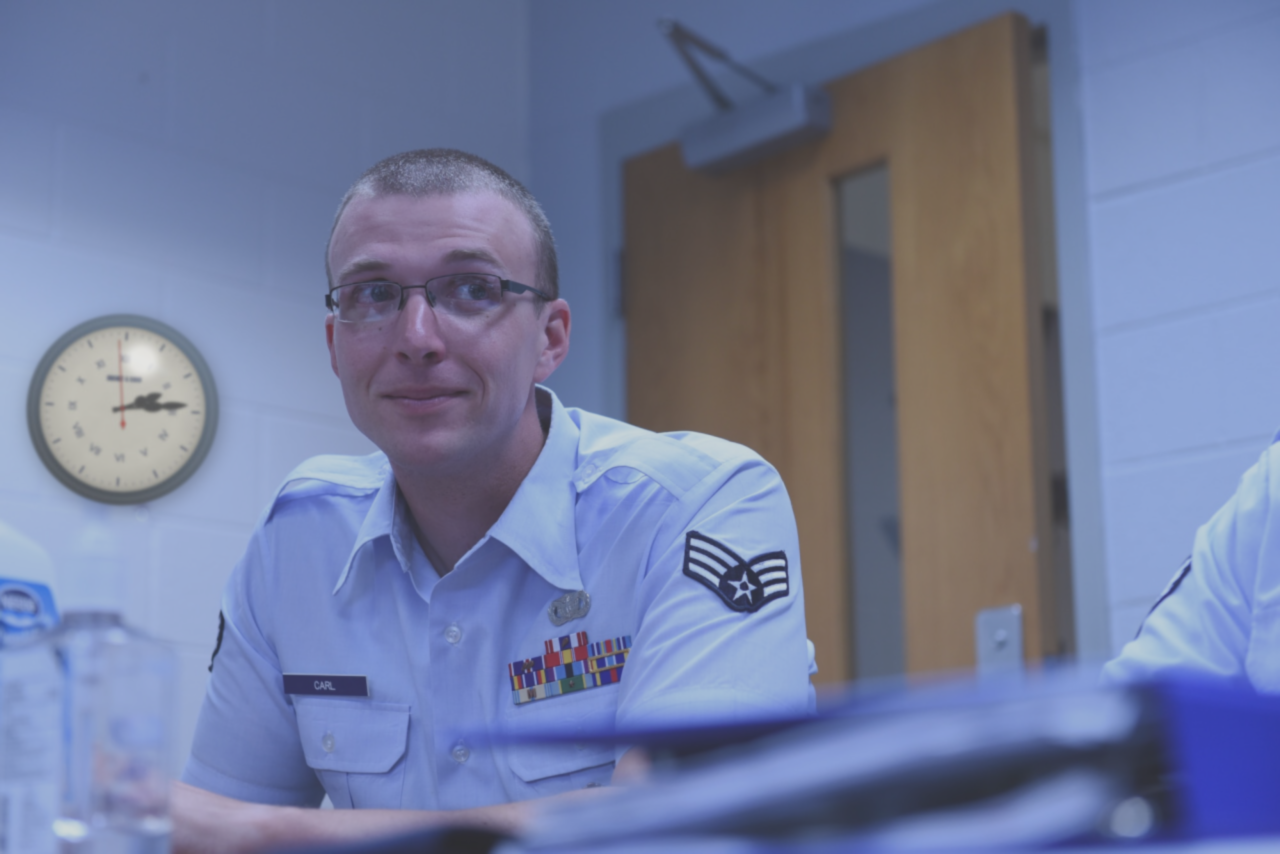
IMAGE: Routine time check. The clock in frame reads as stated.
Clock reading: 2:13:59
